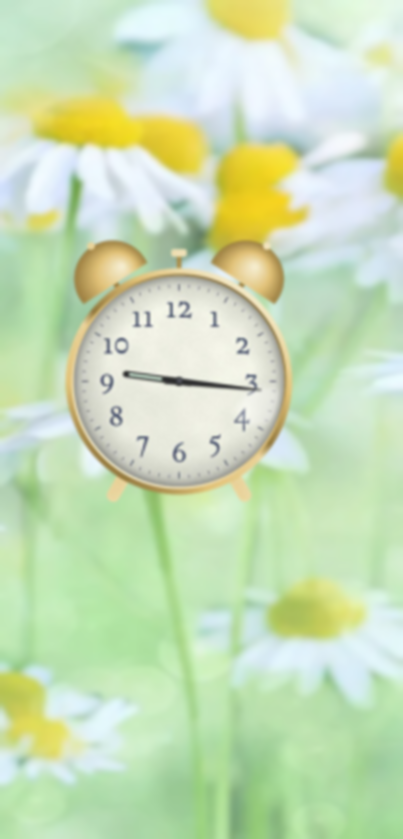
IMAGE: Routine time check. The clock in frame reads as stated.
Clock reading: 9:16
